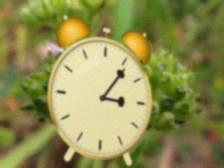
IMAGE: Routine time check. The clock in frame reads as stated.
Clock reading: 3:06
